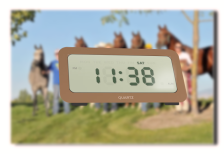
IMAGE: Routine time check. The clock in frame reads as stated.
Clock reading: 11:38
